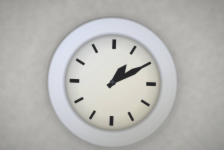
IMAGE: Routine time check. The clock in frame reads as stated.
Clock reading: 1:10
